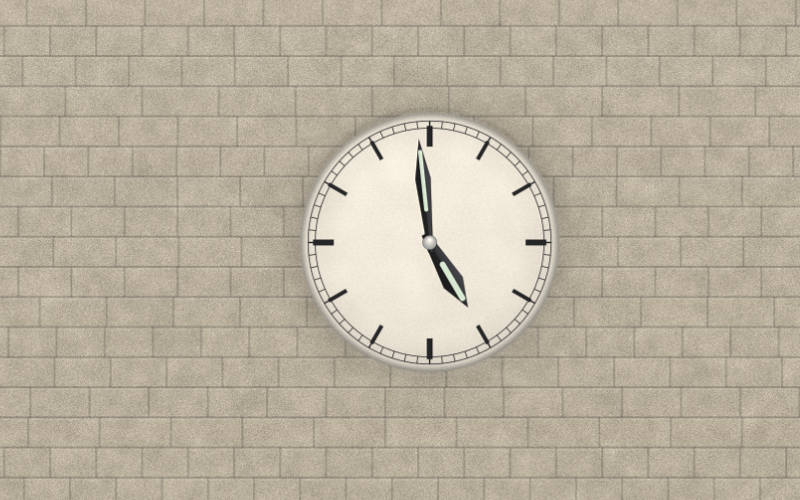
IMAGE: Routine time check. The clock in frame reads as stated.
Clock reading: 4:59
